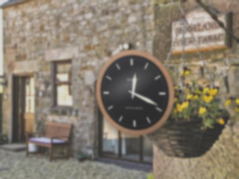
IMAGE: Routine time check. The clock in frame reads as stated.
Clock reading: 12:19
